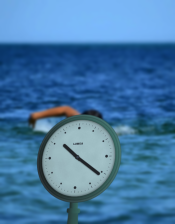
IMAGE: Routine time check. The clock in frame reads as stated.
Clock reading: 10:21
